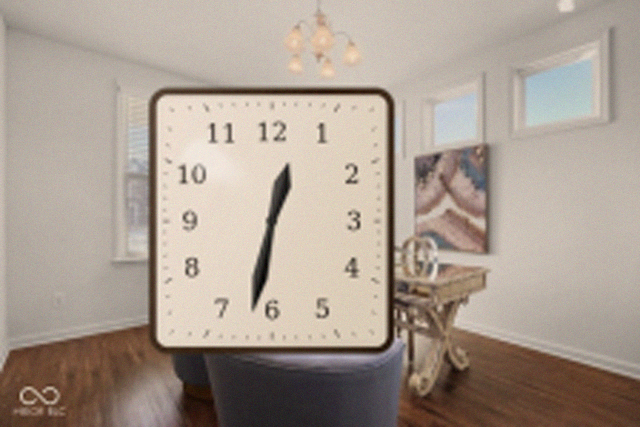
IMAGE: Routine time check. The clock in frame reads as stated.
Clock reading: 12:32
